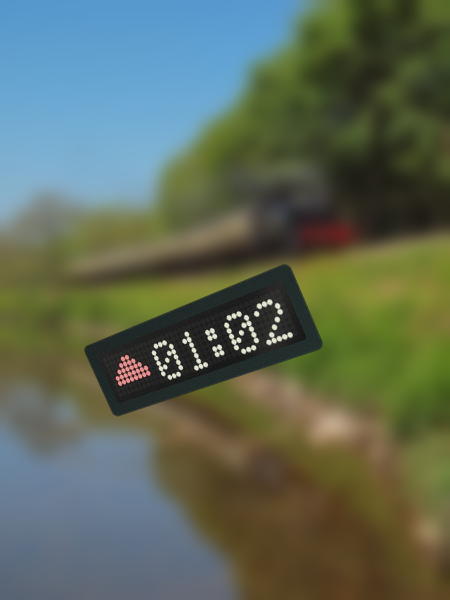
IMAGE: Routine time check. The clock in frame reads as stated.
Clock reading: 1:02
